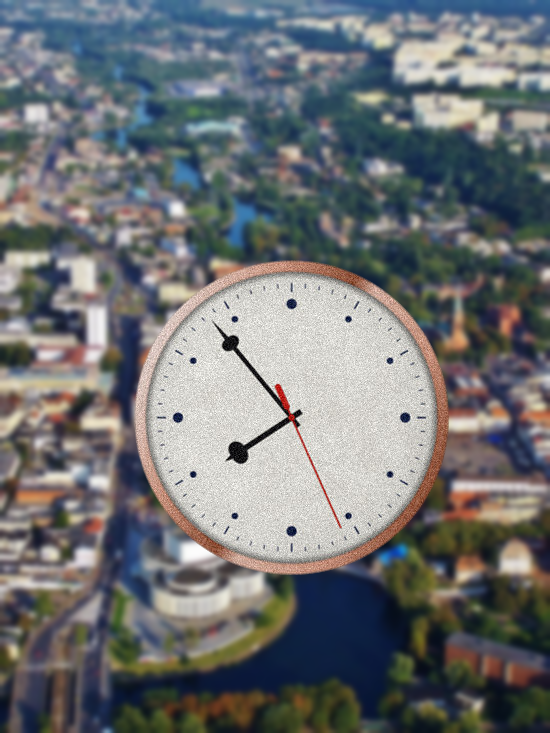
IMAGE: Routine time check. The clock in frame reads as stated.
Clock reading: 7:53:26
